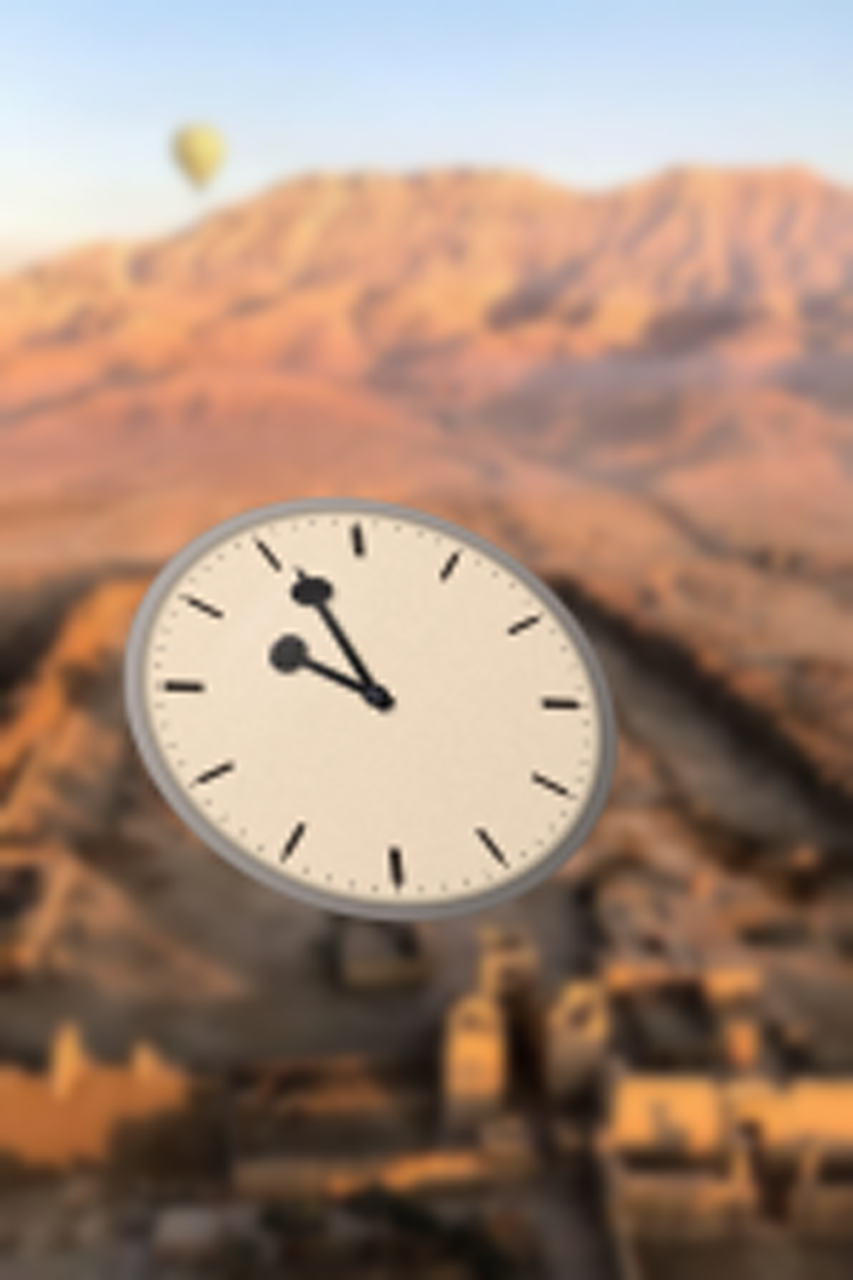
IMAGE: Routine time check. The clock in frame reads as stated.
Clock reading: 9:56
